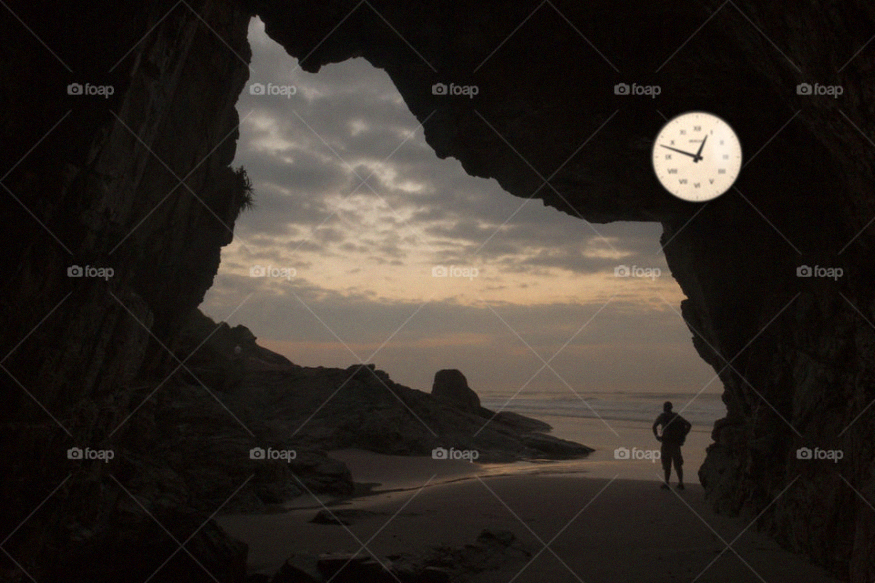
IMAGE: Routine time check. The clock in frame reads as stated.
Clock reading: 12:48
